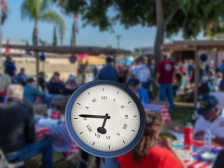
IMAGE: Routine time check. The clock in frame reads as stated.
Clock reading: 6:46
